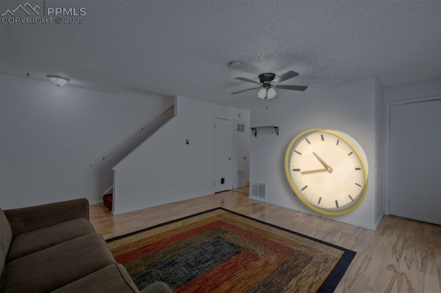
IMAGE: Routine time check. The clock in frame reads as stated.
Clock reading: 10:44
